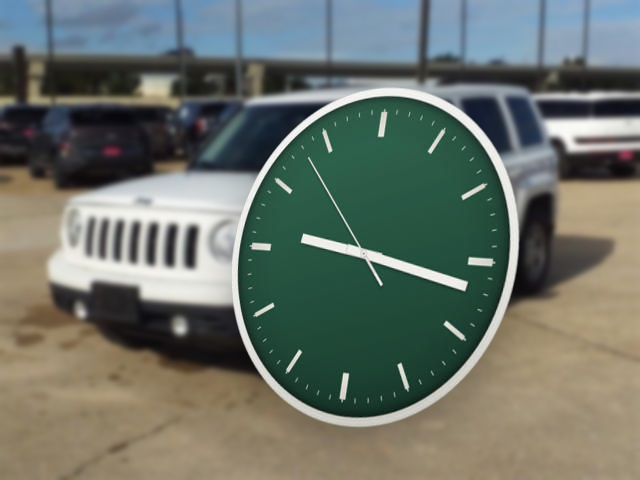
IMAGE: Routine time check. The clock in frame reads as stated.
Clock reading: 9:16:53
